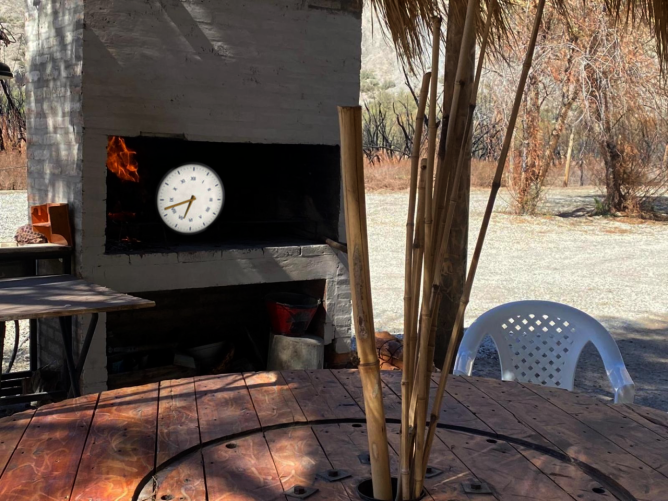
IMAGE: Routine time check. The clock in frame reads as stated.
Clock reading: 6:42
